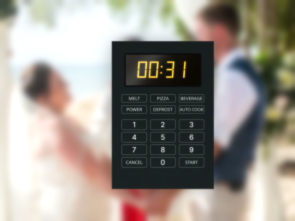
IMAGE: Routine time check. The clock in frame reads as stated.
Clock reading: 0:31
